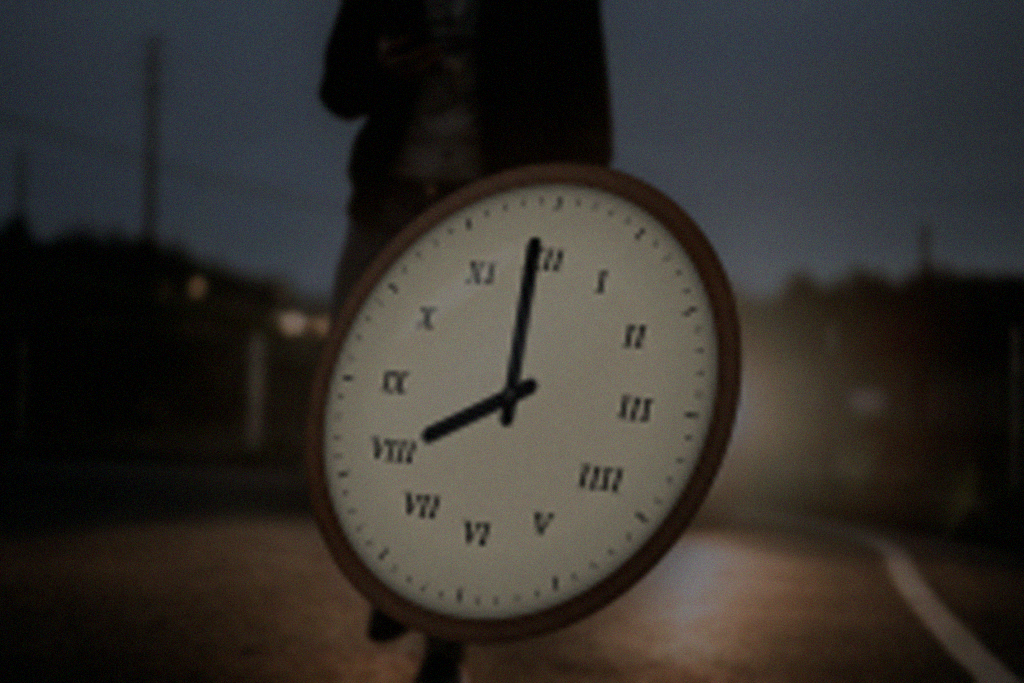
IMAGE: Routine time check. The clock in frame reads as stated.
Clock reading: 7:59
